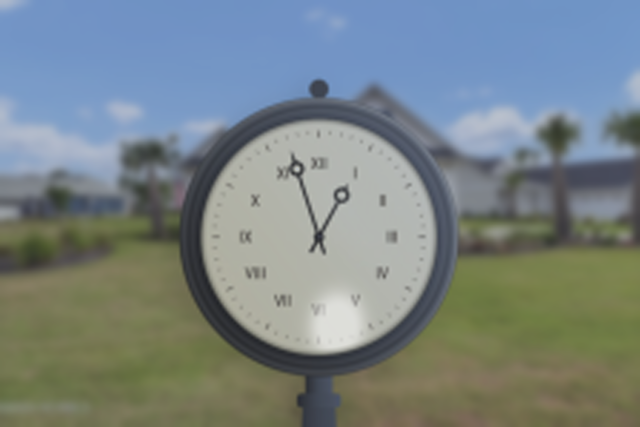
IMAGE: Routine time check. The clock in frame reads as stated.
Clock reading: 12:57
